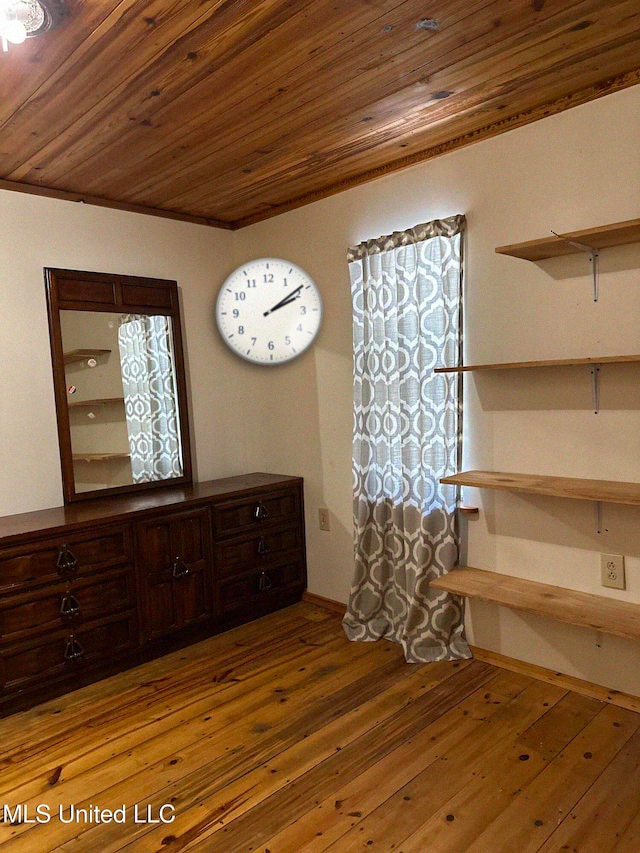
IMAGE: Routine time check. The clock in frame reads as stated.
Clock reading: 2:09
